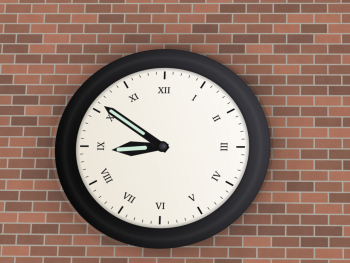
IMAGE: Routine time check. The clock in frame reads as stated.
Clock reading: 8:51
